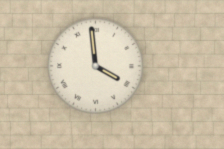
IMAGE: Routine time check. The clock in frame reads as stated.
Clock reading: 3:59
